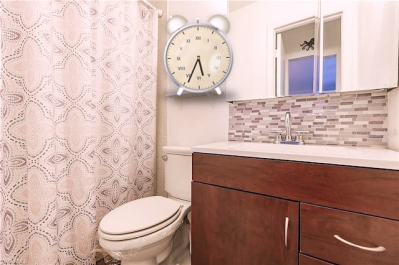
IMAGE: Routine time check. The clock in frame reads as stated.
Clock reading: 5:34
